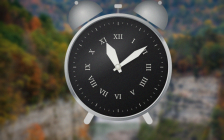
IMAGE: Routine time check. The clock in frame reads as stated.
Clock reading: 11:09
